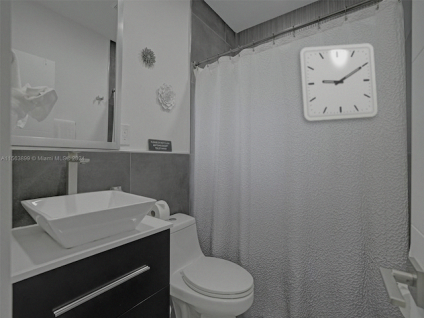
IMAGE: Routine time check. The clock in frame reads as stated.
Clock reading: 9:10
